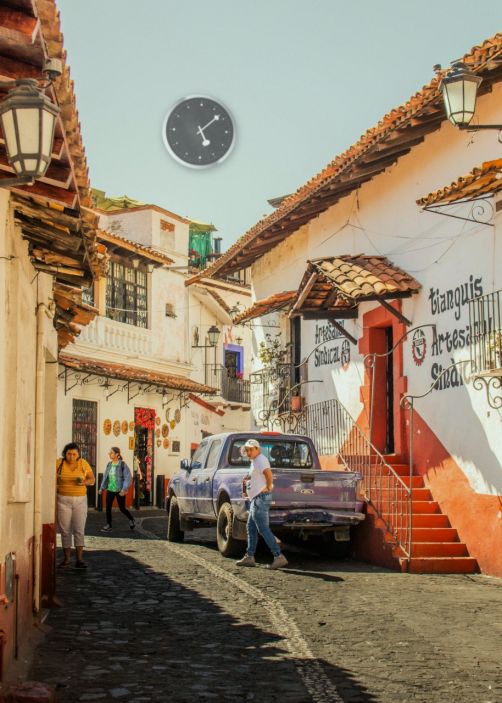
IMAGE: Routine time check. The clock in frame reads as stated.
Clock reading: 5:08
